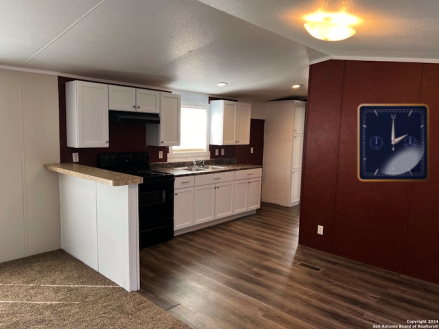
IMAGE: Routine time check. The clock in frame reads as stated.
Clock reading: 2:00
